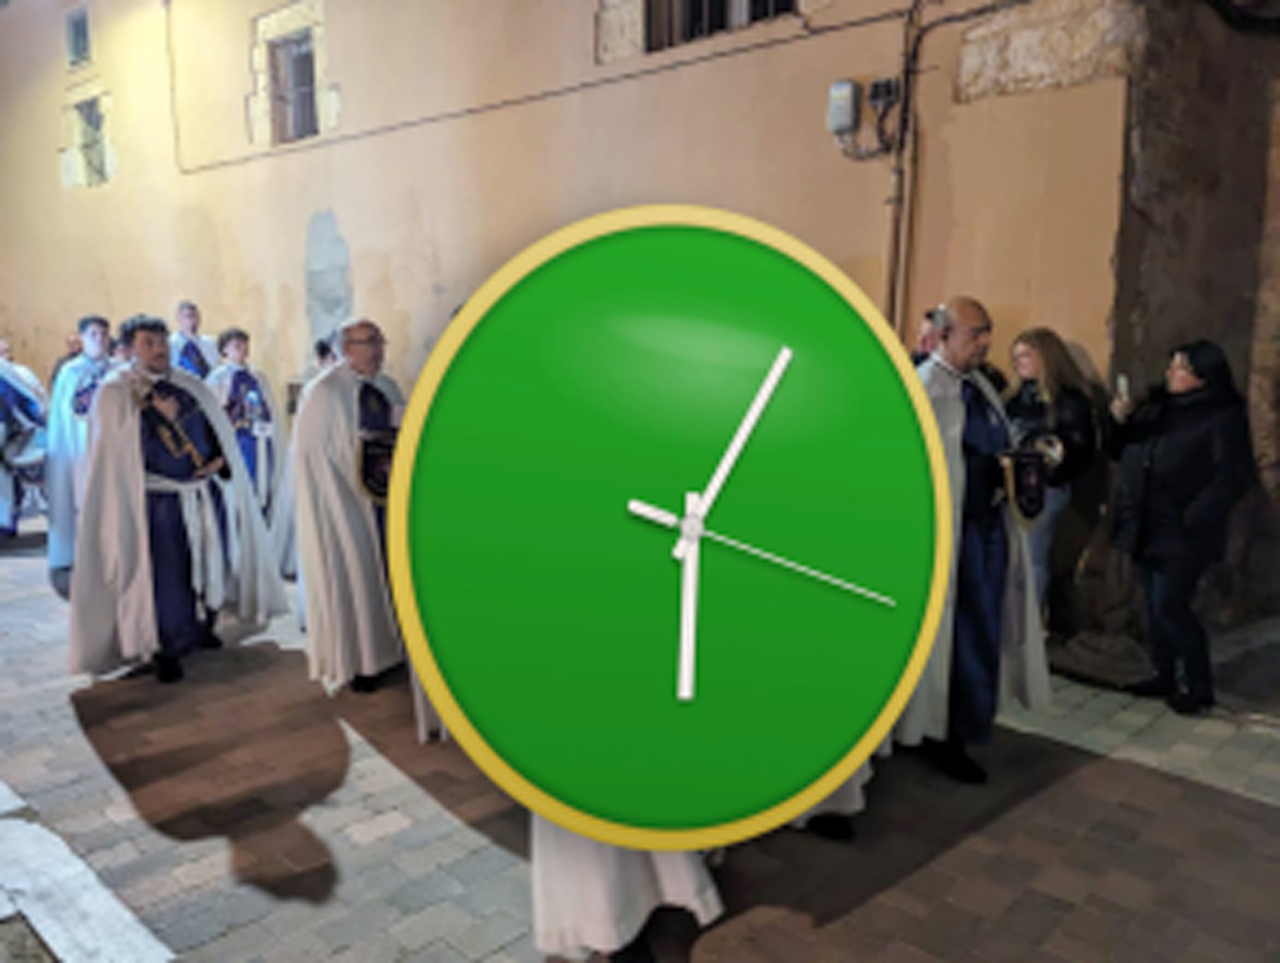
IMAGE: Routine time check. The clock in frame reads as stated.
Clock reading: 6:05:18
